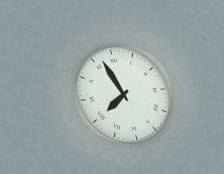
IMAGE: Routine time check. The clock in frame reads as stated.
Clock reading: 7:57
